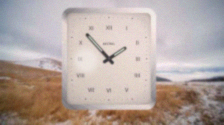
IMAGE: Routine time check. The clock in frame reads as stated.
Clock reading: 1:53
